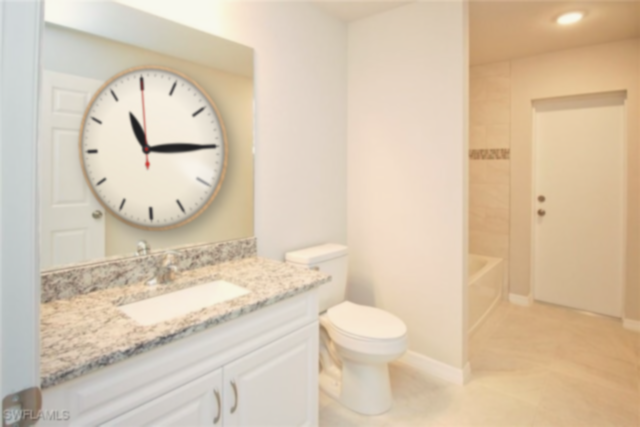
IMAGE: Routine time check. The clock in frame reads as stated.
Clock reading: 11:15:00
